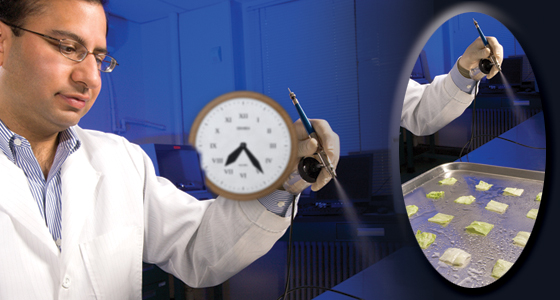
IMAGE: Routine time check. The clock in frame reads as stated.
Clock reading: 7:24
